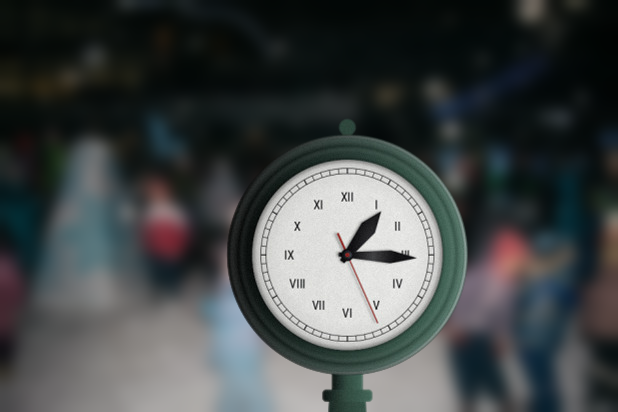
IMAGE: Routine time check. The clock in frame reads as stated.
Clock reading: 1:15:26
